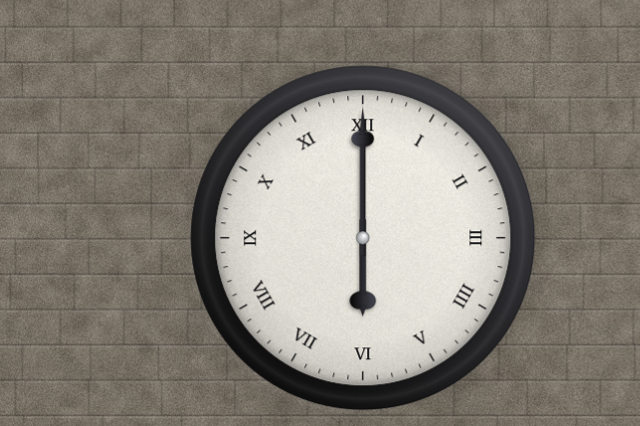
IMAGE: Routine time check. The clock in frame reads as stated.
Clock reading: 6:00
